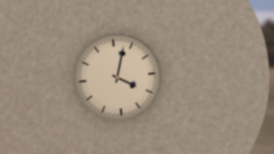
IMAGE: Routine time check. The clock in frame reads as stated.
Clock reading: 4:03
